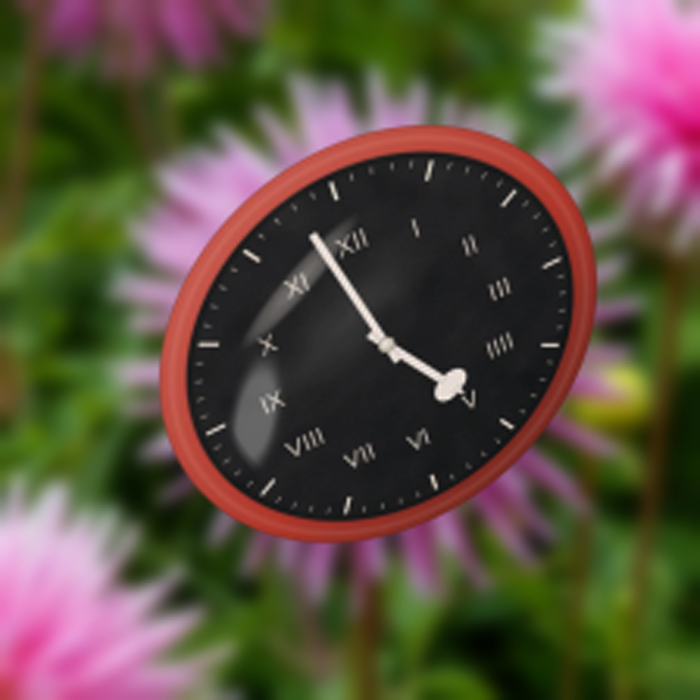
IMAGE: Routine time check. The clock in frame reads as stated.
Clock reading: 4:58
